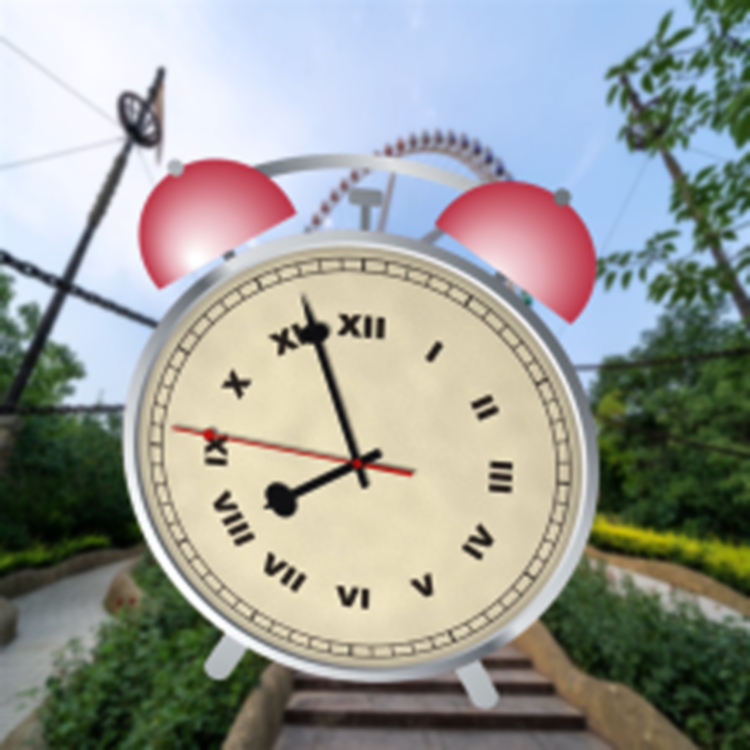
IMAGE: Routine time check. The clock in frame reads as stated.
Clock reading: 7:56:46
